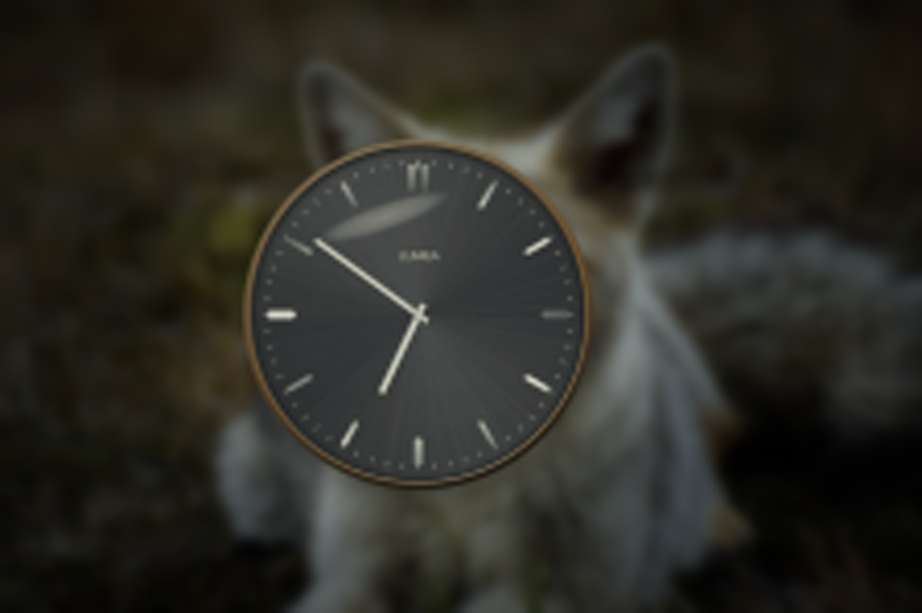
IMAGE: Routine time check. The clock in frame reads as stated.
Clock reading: 6:51
